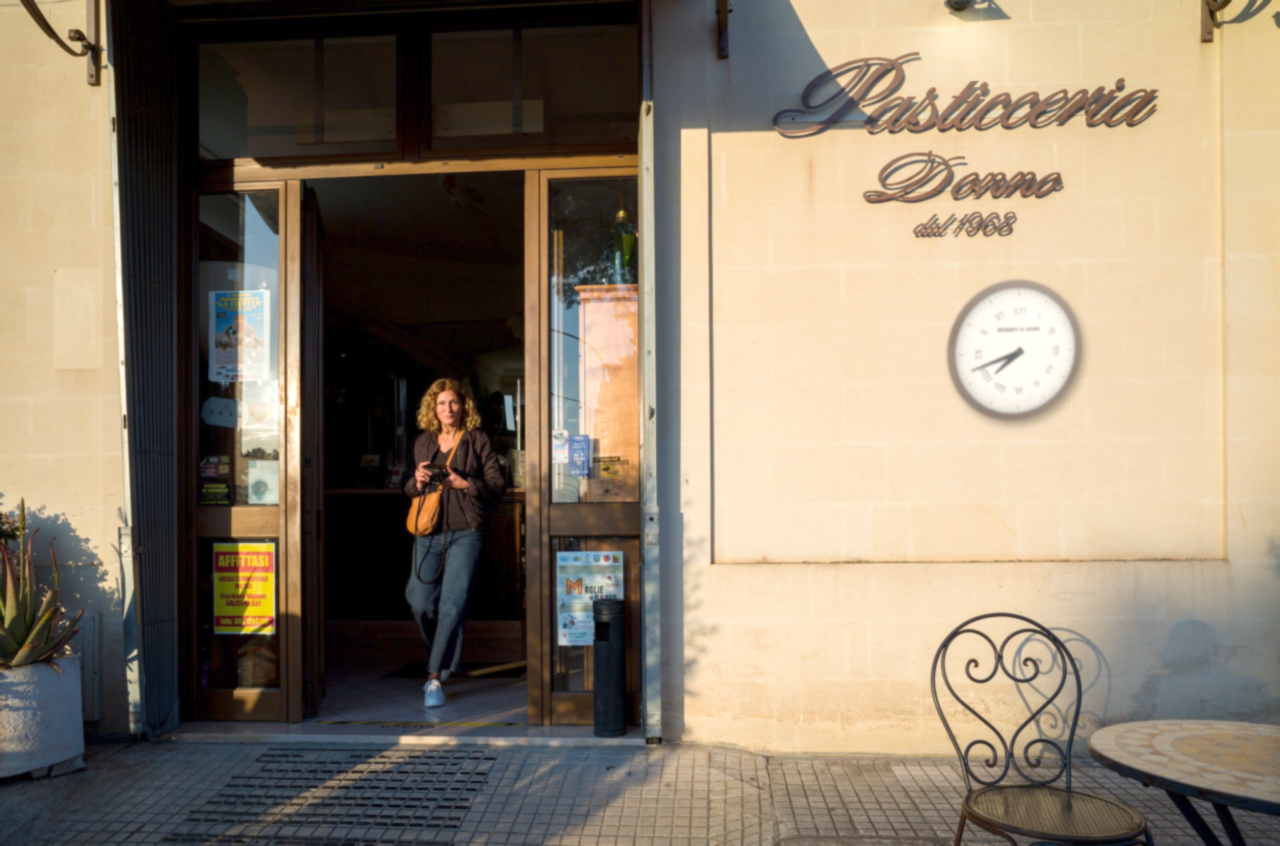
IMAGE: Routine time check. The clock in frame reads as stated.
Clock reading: 7:42
